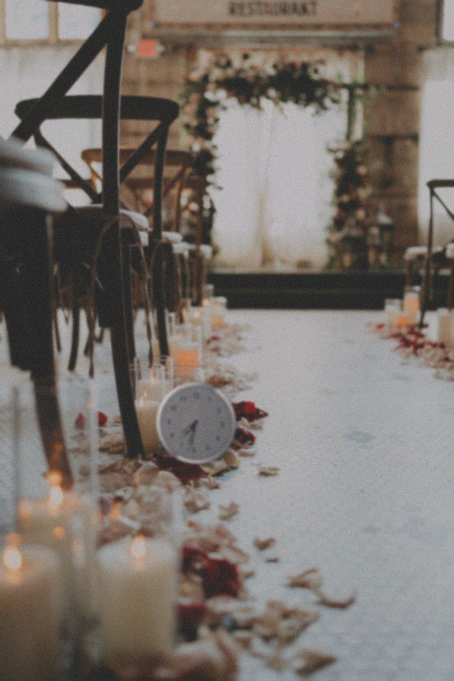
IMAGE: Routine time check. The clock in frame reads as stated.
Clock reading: 7:32
